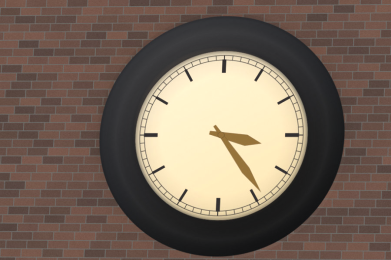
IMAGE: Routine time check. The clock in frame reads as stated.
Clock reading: 3:24
